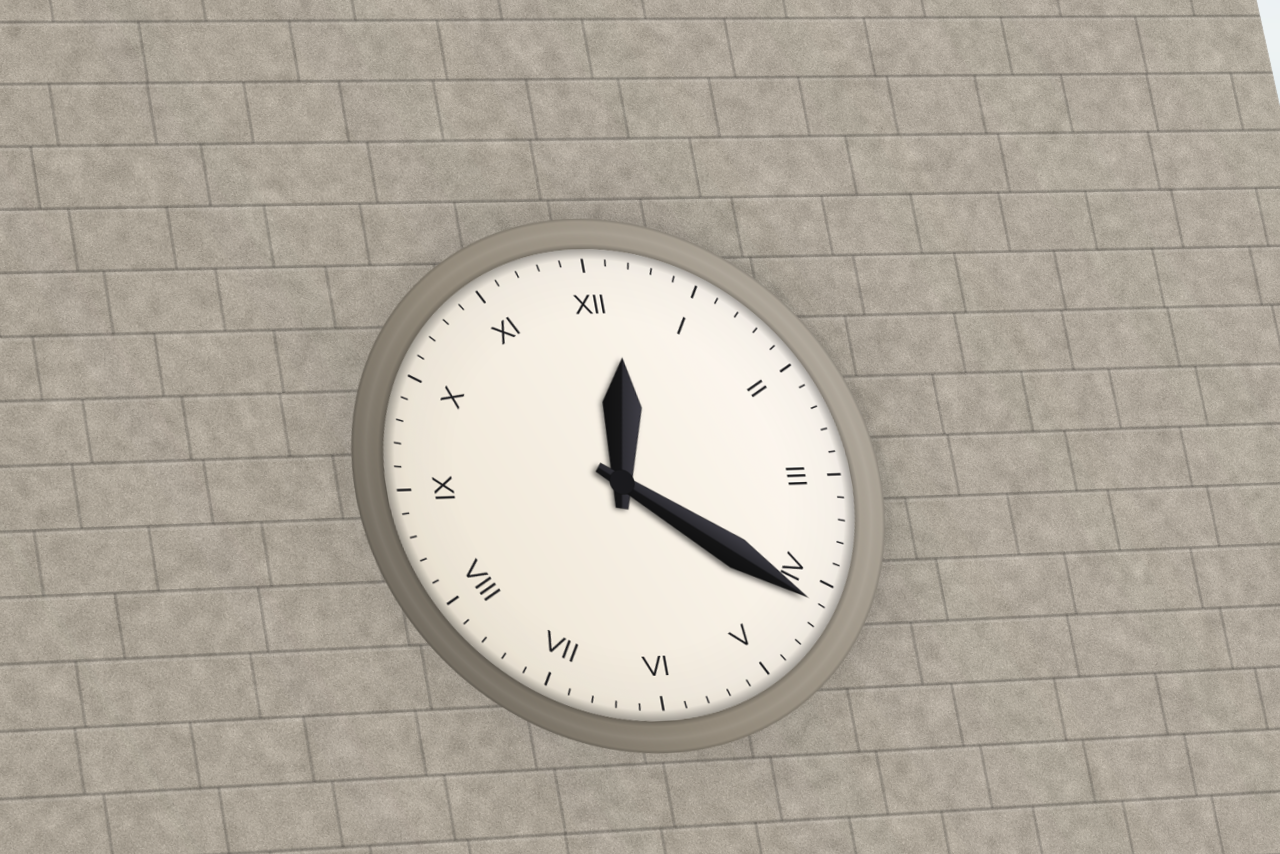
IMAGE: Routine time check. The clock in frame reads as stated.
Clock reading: 12:21
